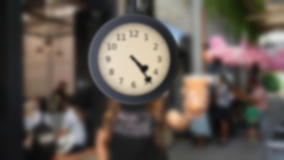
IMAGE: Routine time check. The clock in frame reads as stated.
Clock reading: 4:24
